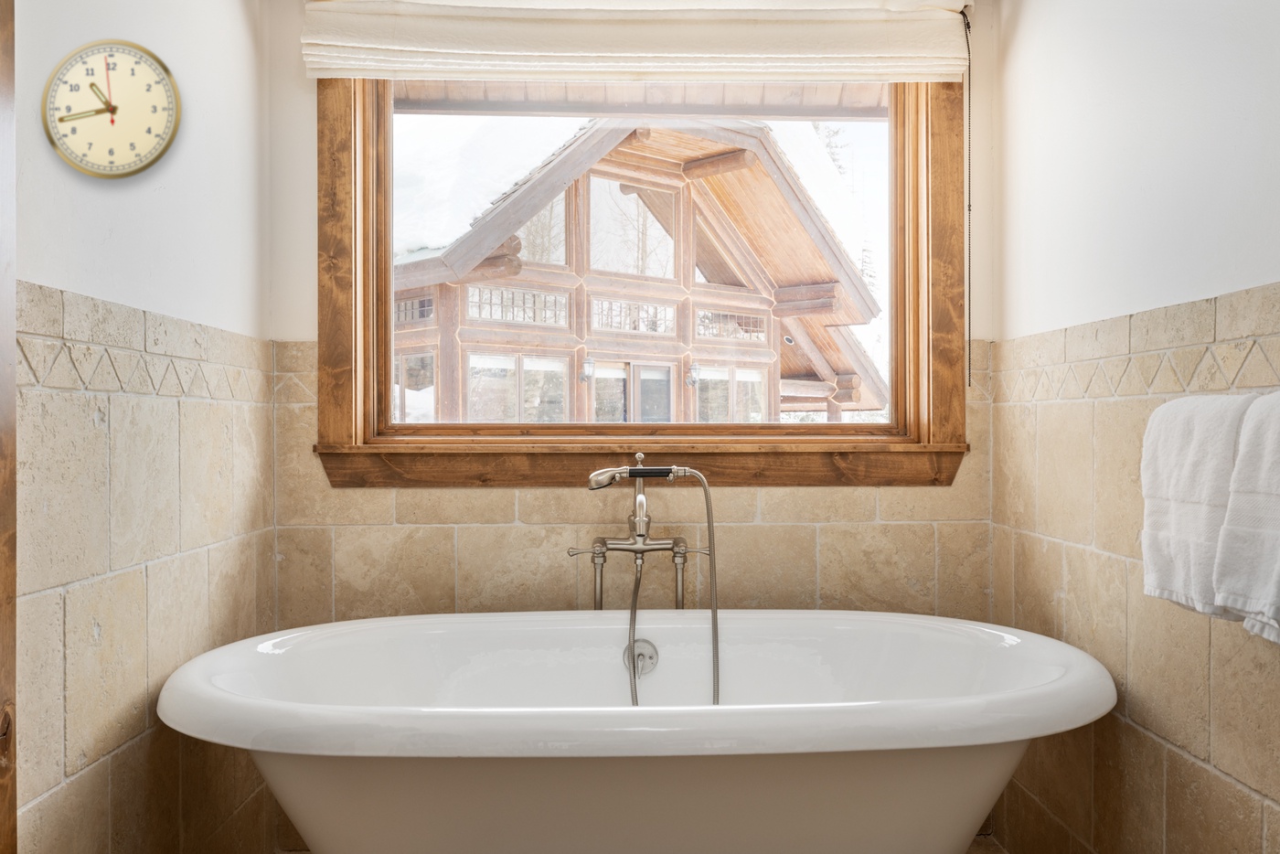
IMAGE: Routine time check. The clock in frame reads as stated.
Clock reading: 10:42:59
